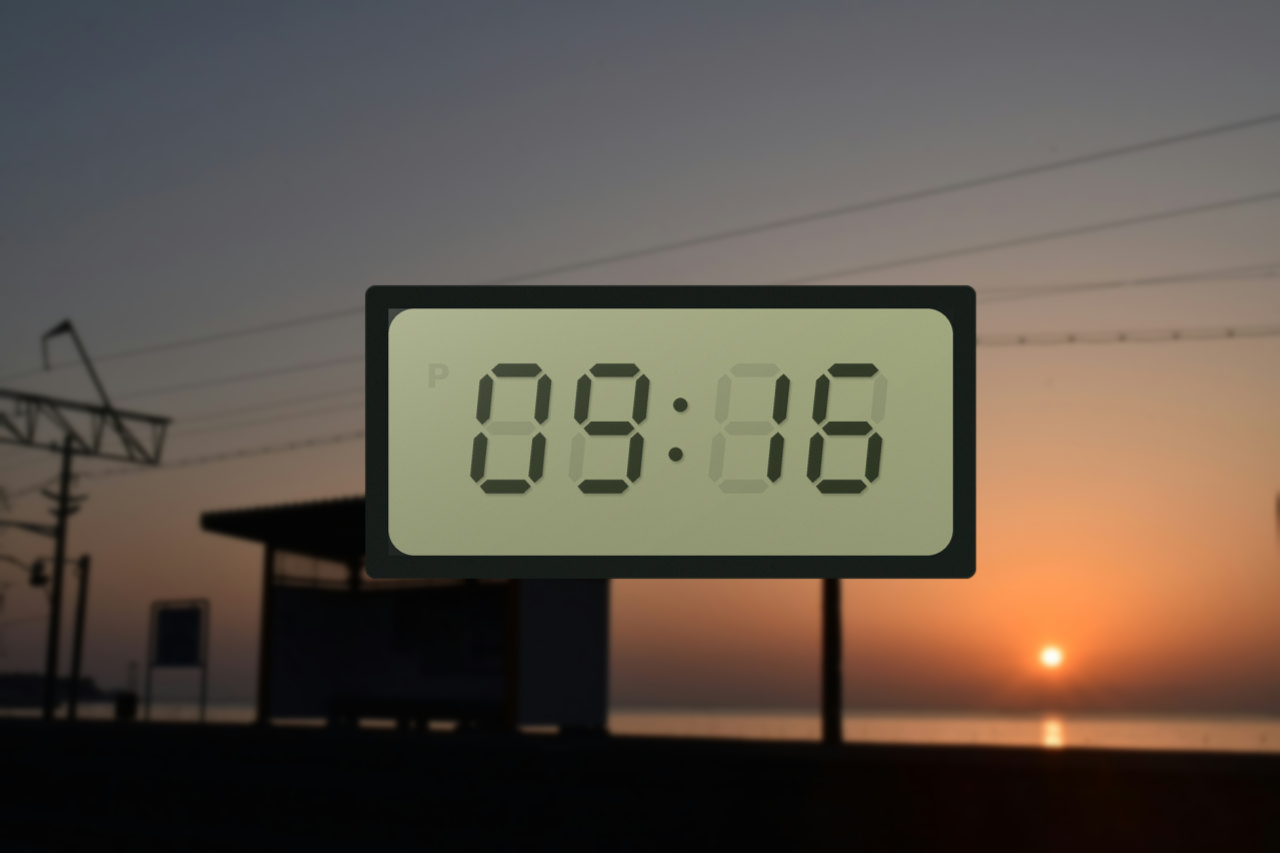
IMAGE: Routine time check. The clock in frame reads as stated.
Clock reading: 9:16
